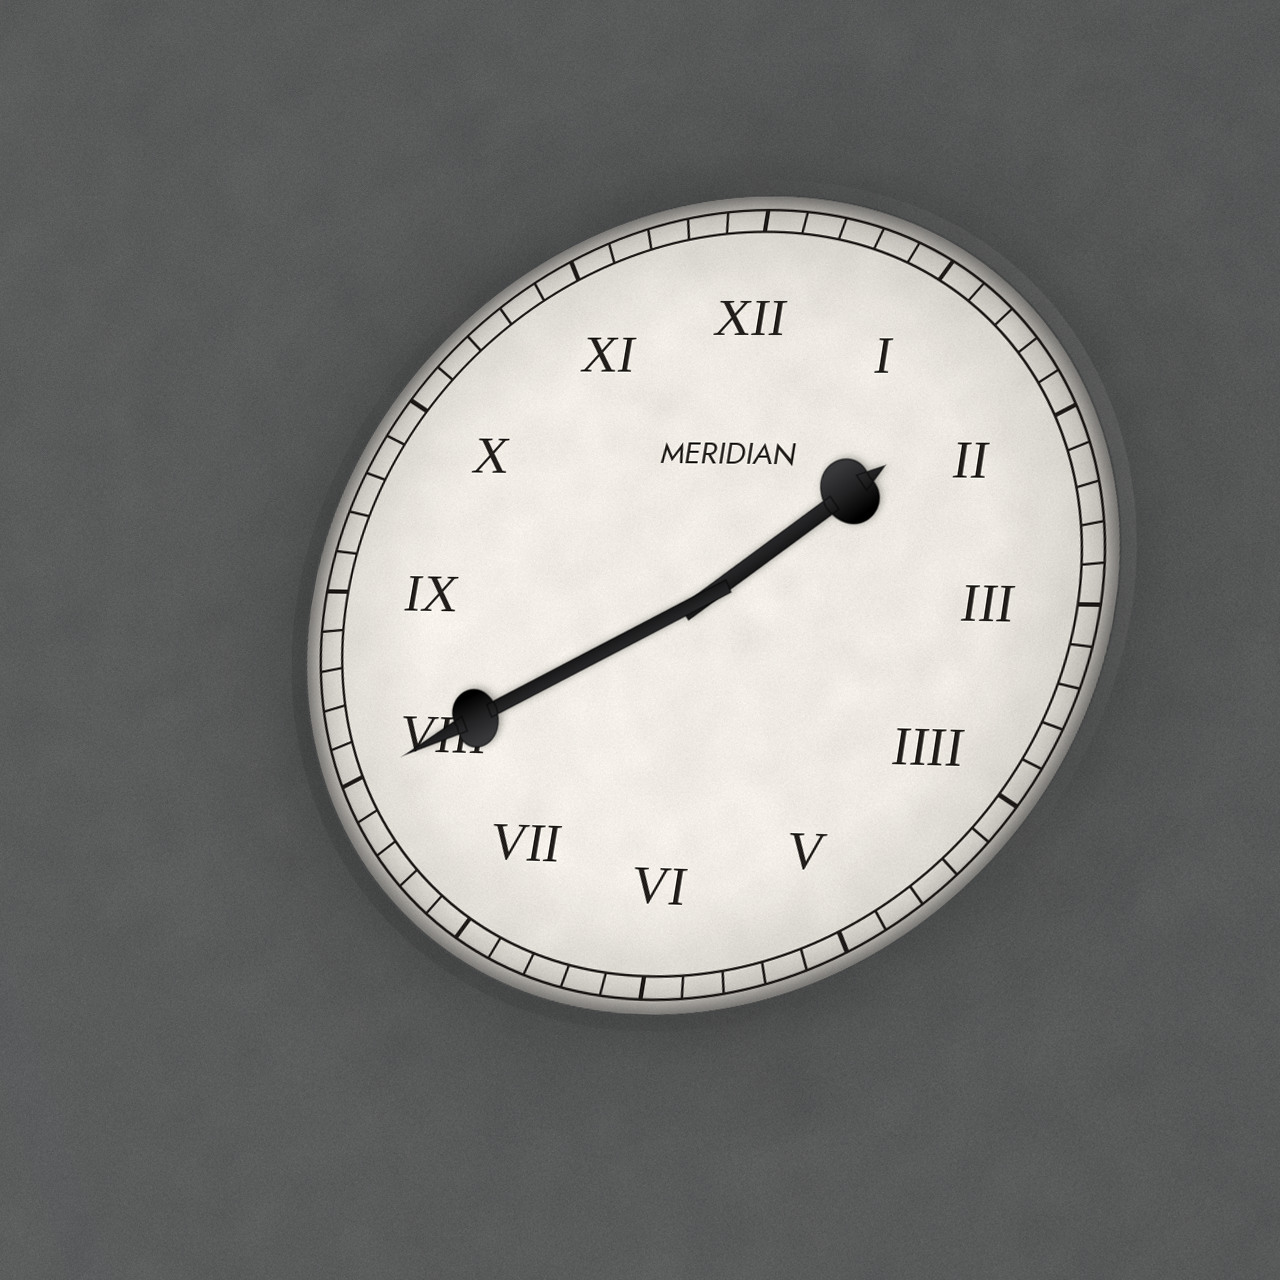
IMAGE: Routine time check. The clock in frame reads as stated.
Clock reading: 1:40
